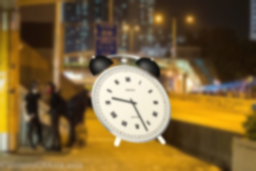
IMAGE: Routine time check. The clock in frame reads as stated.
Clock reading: 9:27
